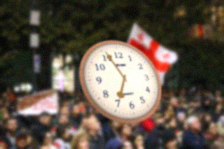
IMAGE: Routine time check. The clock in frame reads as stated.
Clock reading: 6:56
